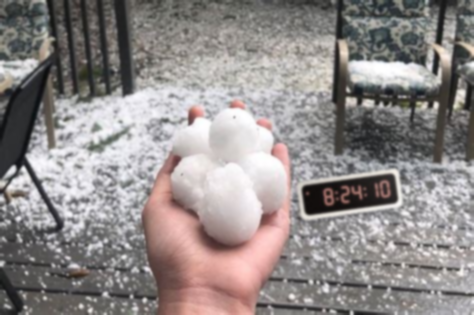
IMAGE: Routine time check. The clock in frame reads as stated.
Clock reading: 8:24:10
